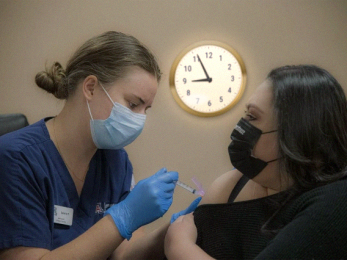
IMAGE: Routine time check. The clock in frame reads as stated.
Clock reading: 8:56
